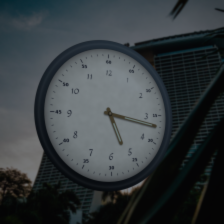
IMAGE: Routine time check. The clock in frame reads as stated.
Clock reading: 5:17
